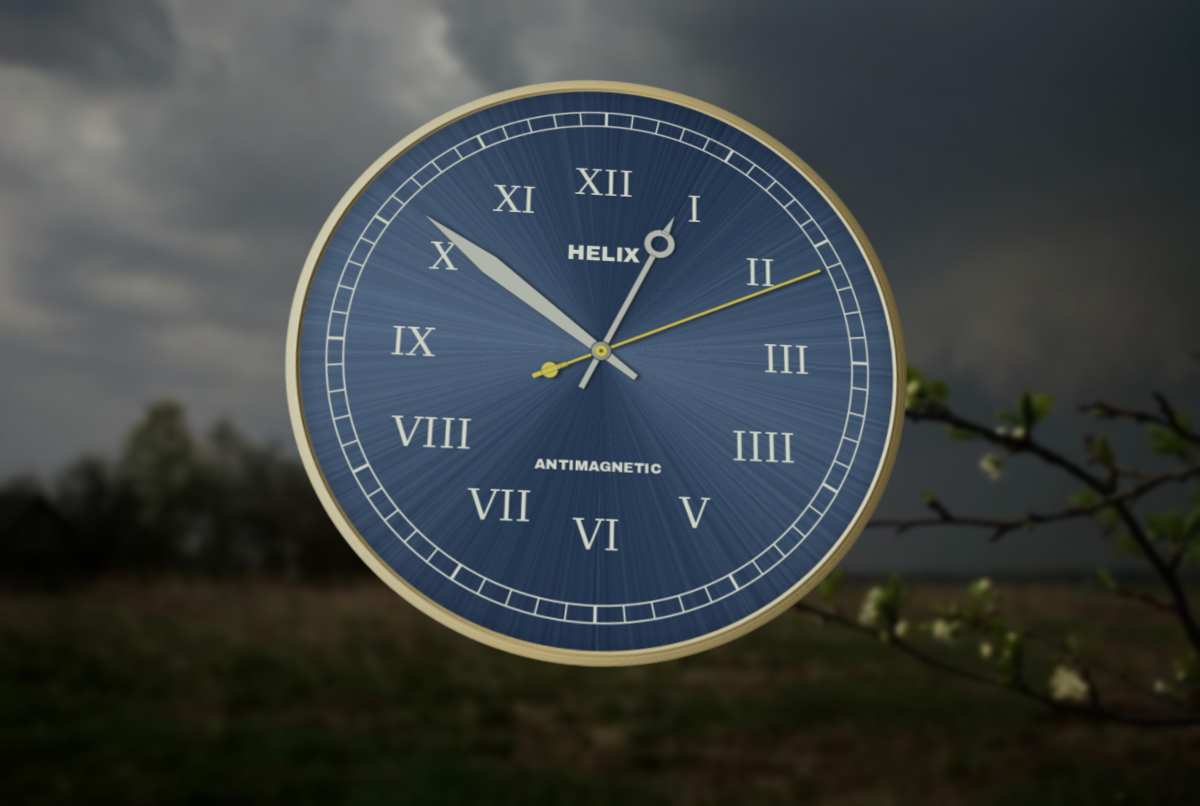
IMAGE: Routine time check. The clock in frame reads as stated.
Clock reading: 12:51:11
